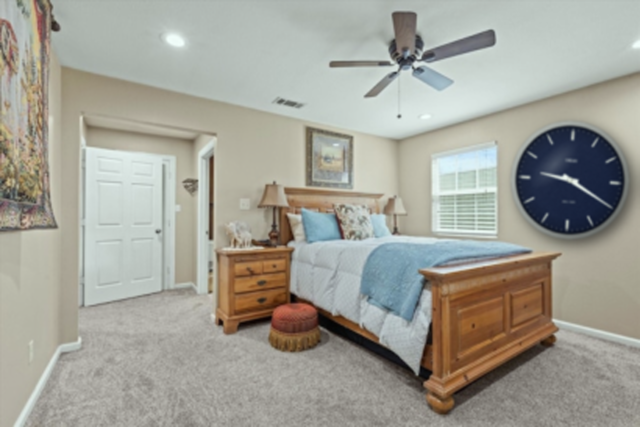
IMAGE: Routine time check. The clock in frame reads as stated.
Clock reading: 9:20
